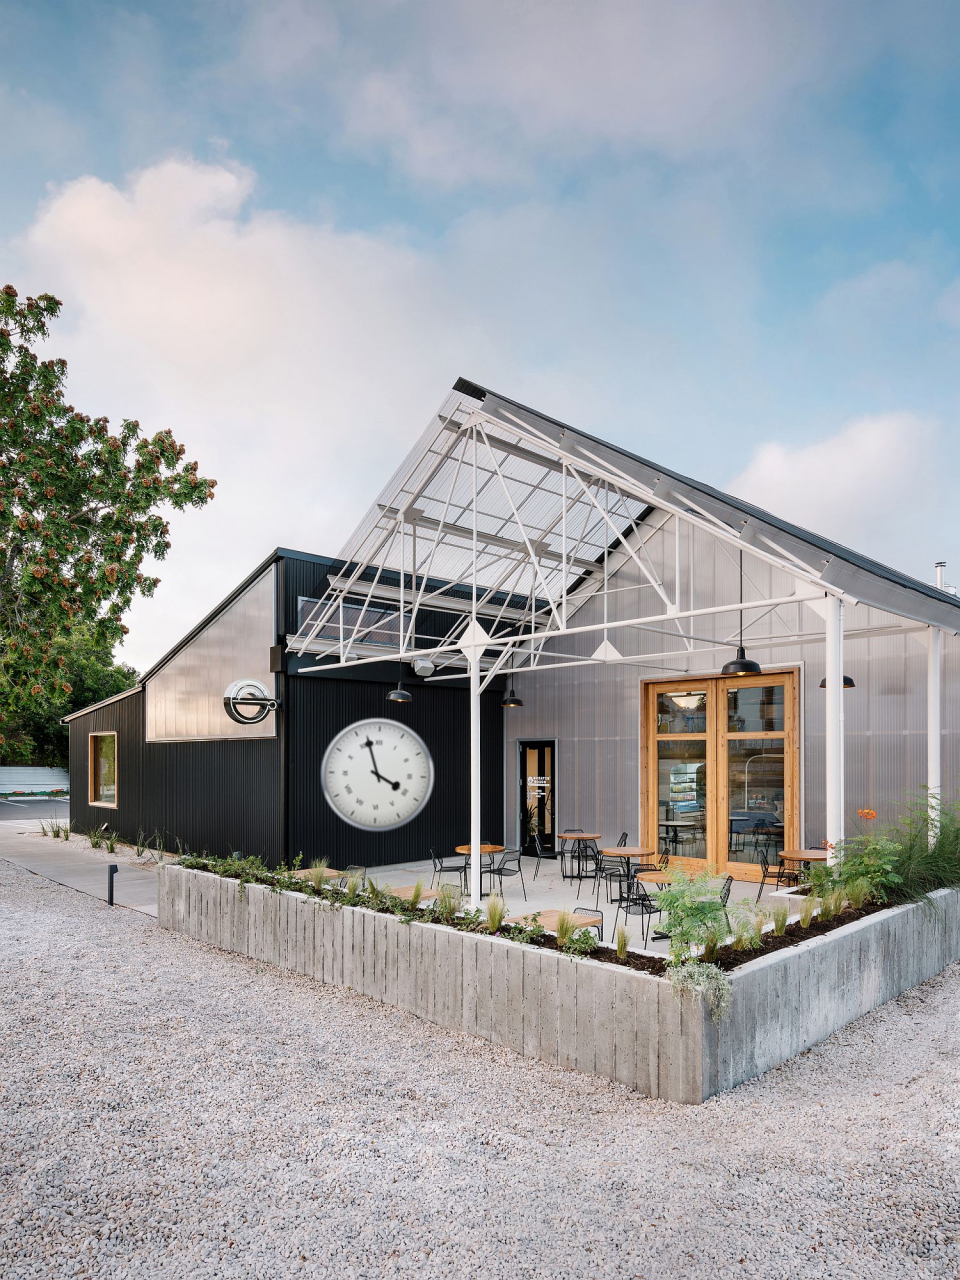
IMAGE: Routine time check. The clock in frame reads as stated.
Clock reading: 3:57
